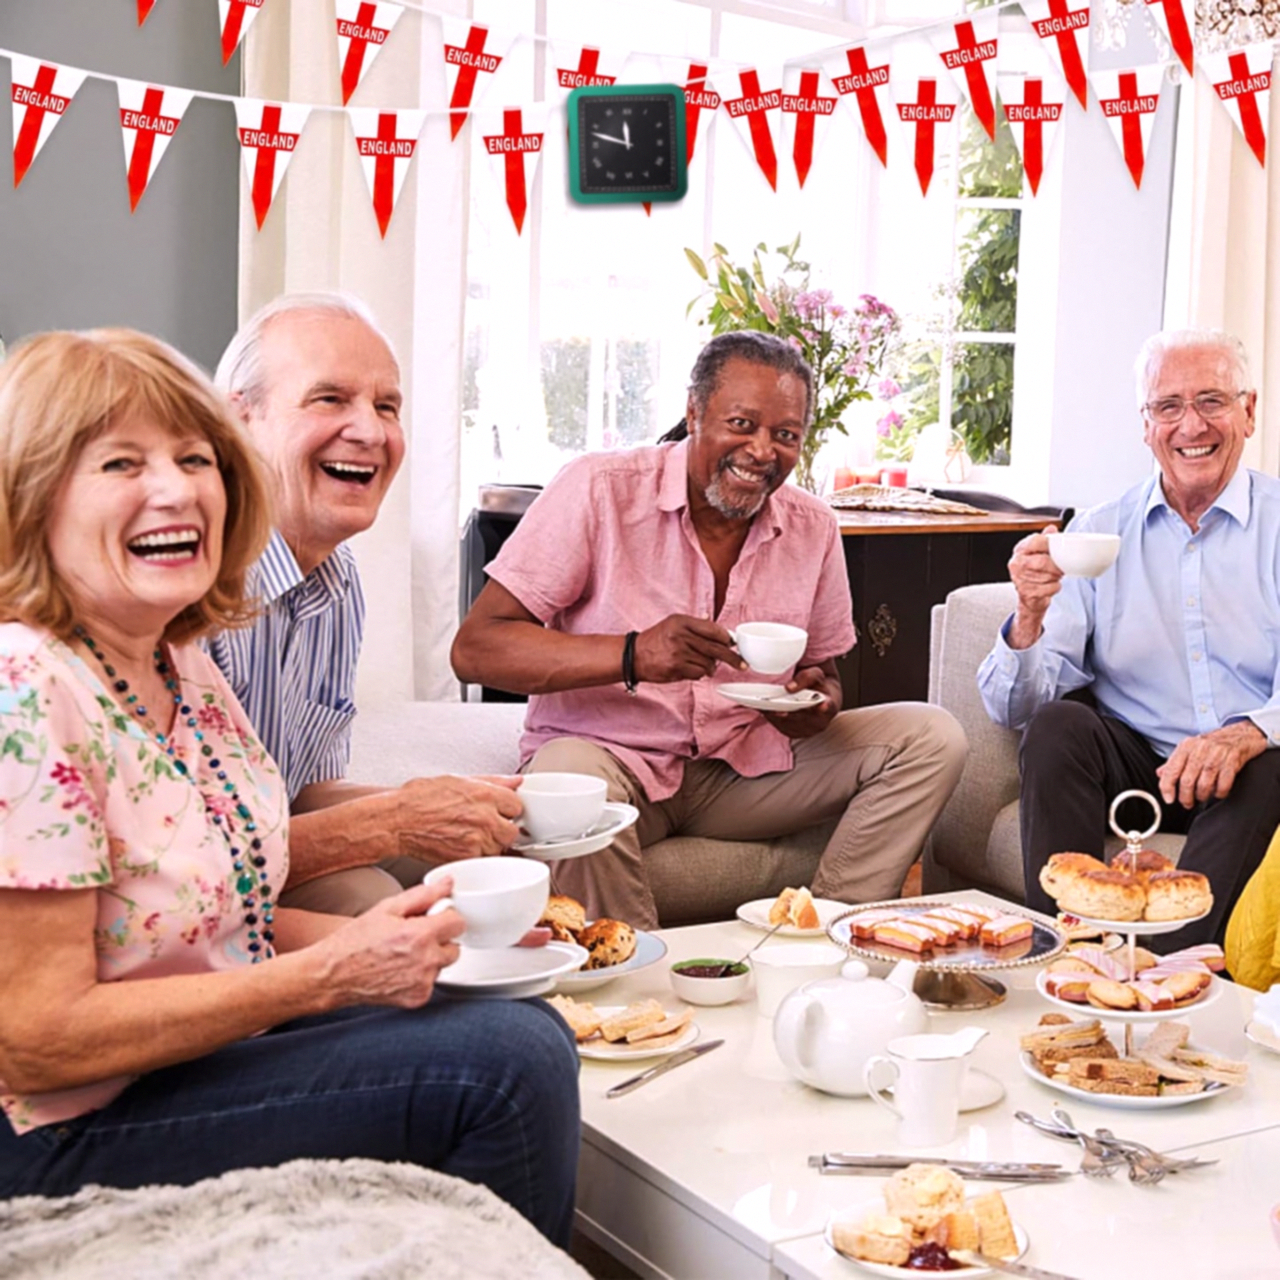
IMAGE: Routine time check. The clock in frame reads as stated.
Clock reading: 11:48
